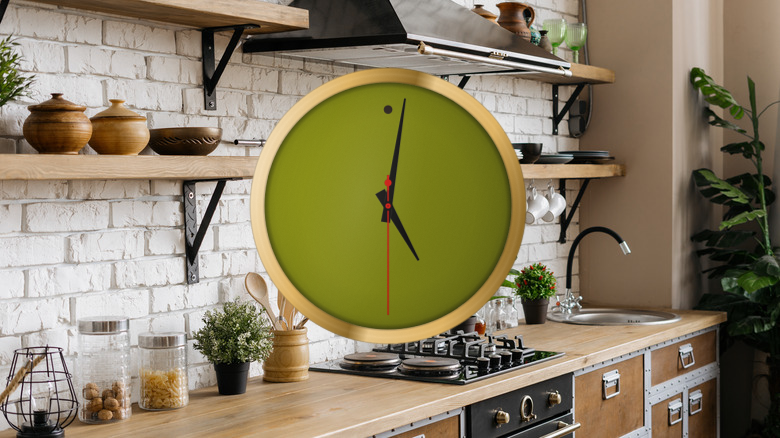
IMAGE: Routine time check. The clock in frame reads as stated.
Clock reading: 5:01:30
